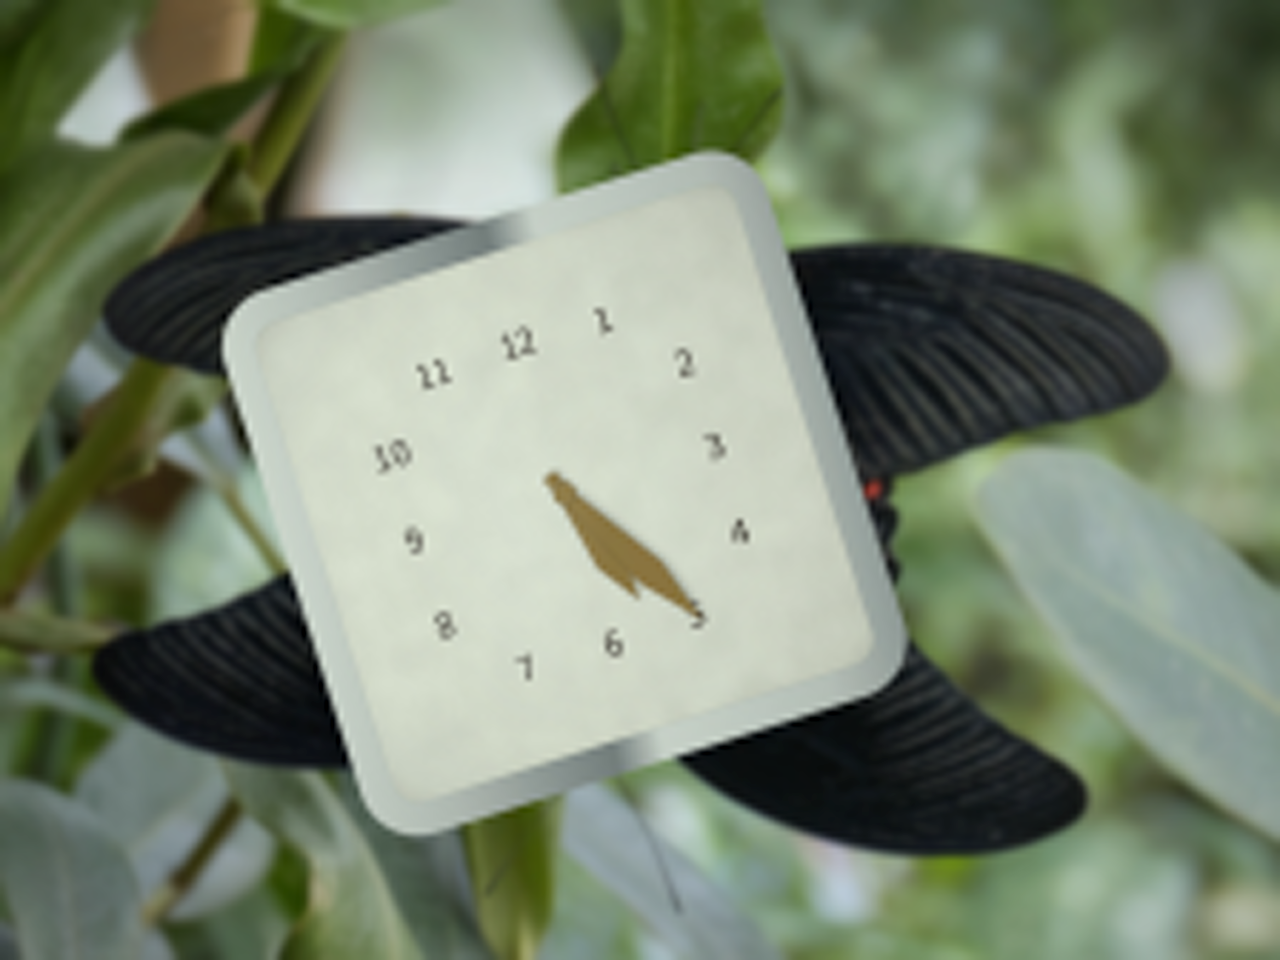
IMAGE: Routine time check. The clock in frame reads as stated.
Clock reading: 5:25
